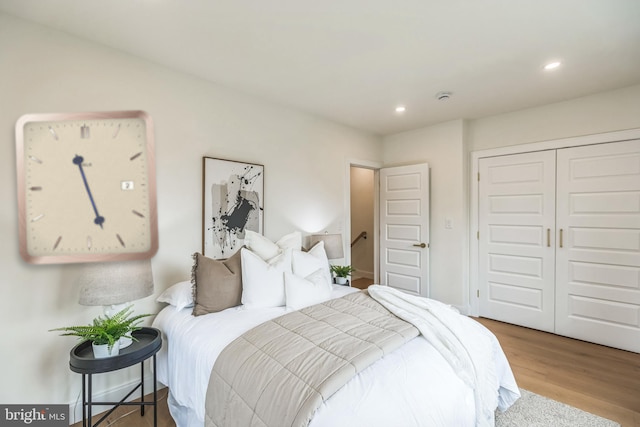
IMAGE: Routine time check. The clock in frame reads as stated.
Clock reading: 11:27
